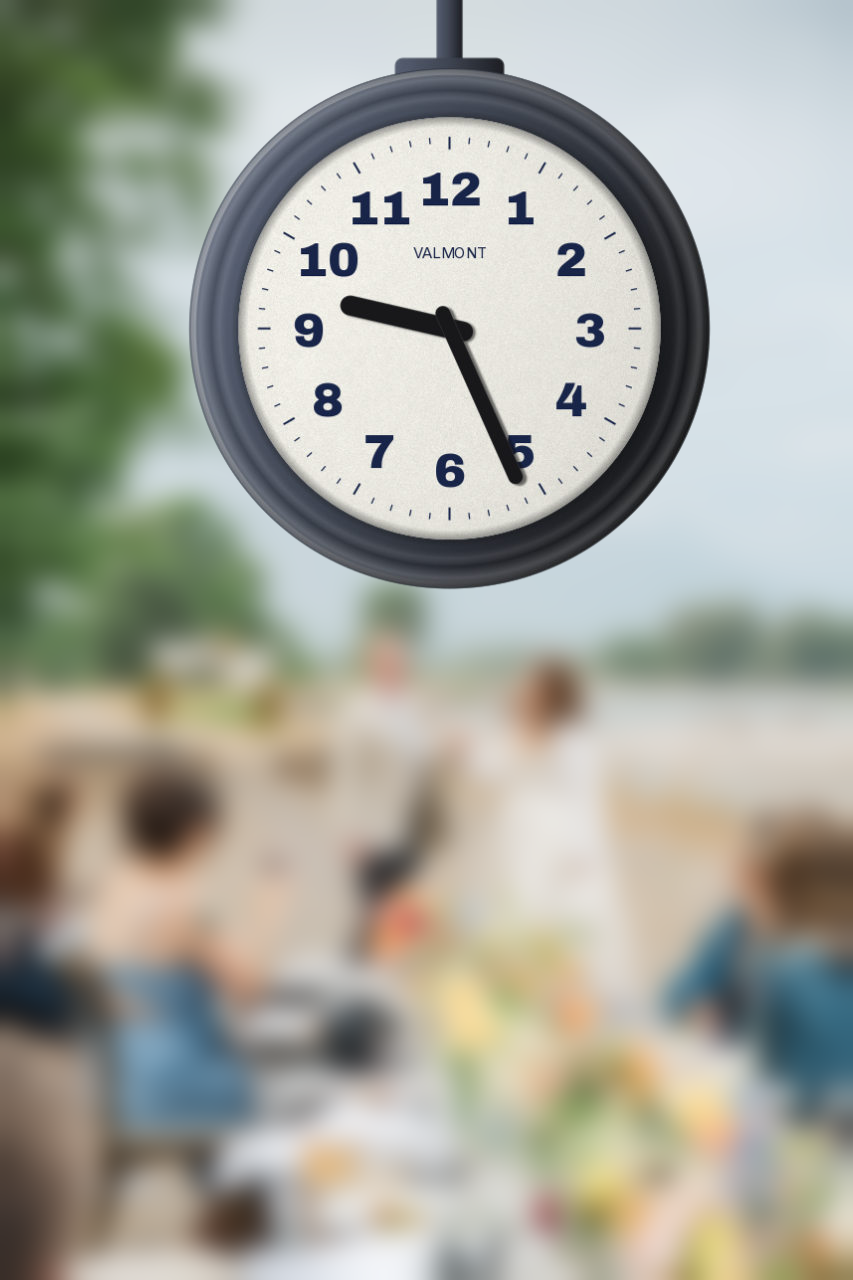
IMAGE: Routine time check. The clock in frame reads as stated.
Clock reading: 9:26
